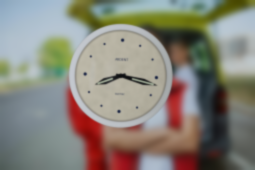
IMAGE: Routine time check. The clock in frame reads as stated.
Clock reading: 8:17
